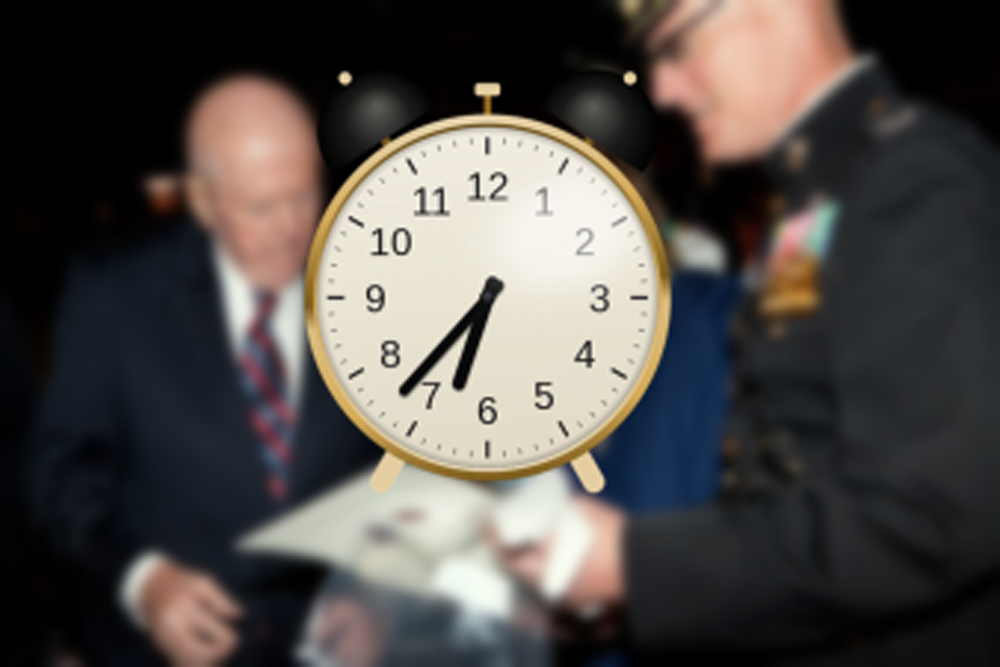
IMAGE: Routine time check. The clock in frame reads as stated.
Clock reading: 6:37
